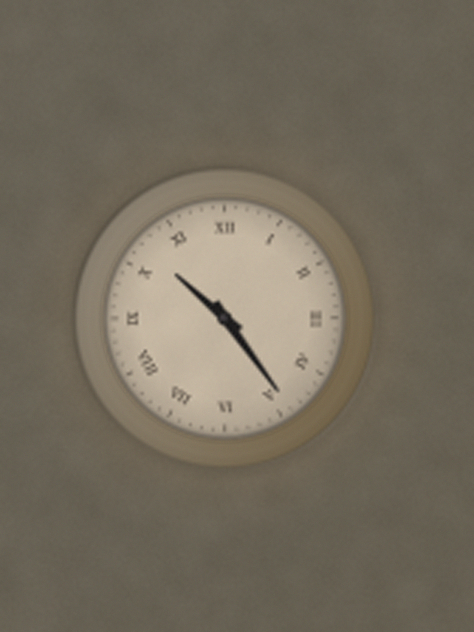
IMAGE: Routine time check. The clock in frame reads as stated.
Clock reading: 10:24
